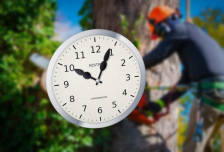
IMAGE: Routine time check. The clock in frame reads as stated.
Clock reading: 10:04
